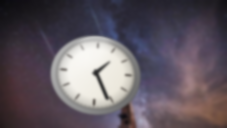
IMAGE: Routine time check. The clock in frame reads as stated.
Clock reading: 1:26
